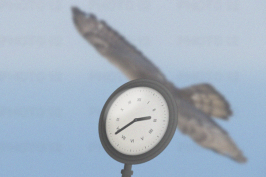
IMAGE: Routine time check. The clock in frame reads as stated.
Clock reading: 2:39
